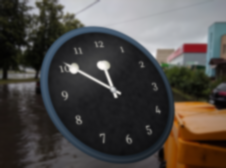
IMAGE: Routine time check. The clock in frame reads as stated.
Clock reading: 11:51
